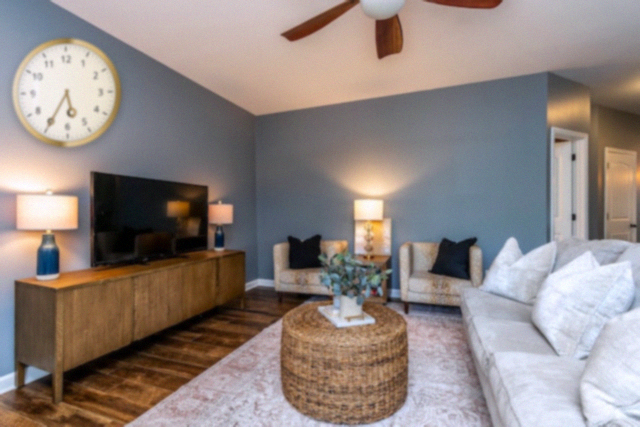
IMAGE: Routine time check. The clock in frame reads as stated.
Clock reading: 5:35
